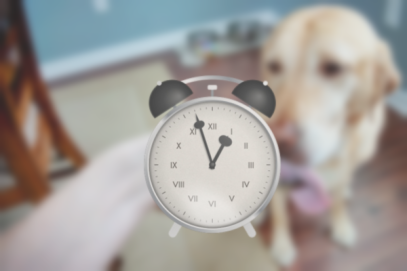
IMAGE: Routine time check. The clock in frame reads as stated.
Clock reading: 12:57
